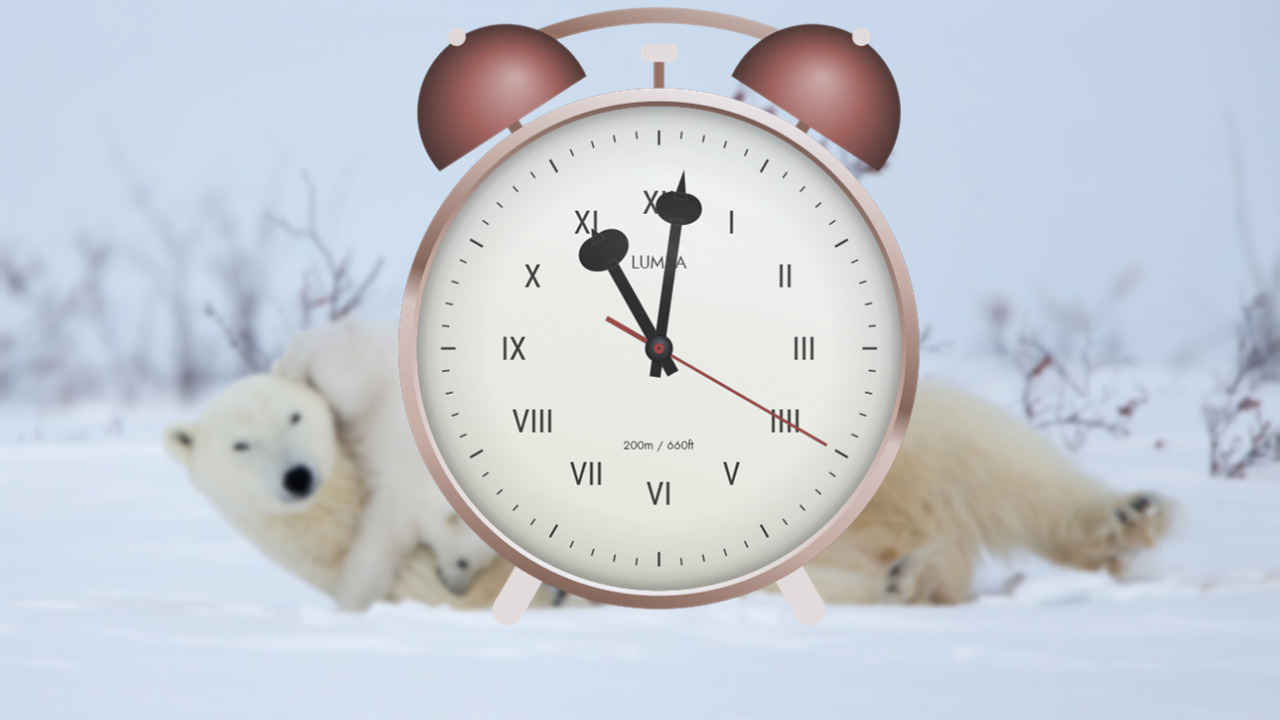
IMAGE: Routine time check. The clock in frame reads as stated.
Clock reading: 11:01:20
